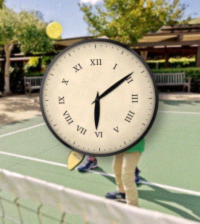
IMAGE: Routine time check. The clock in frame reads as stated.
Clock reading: 6:09
